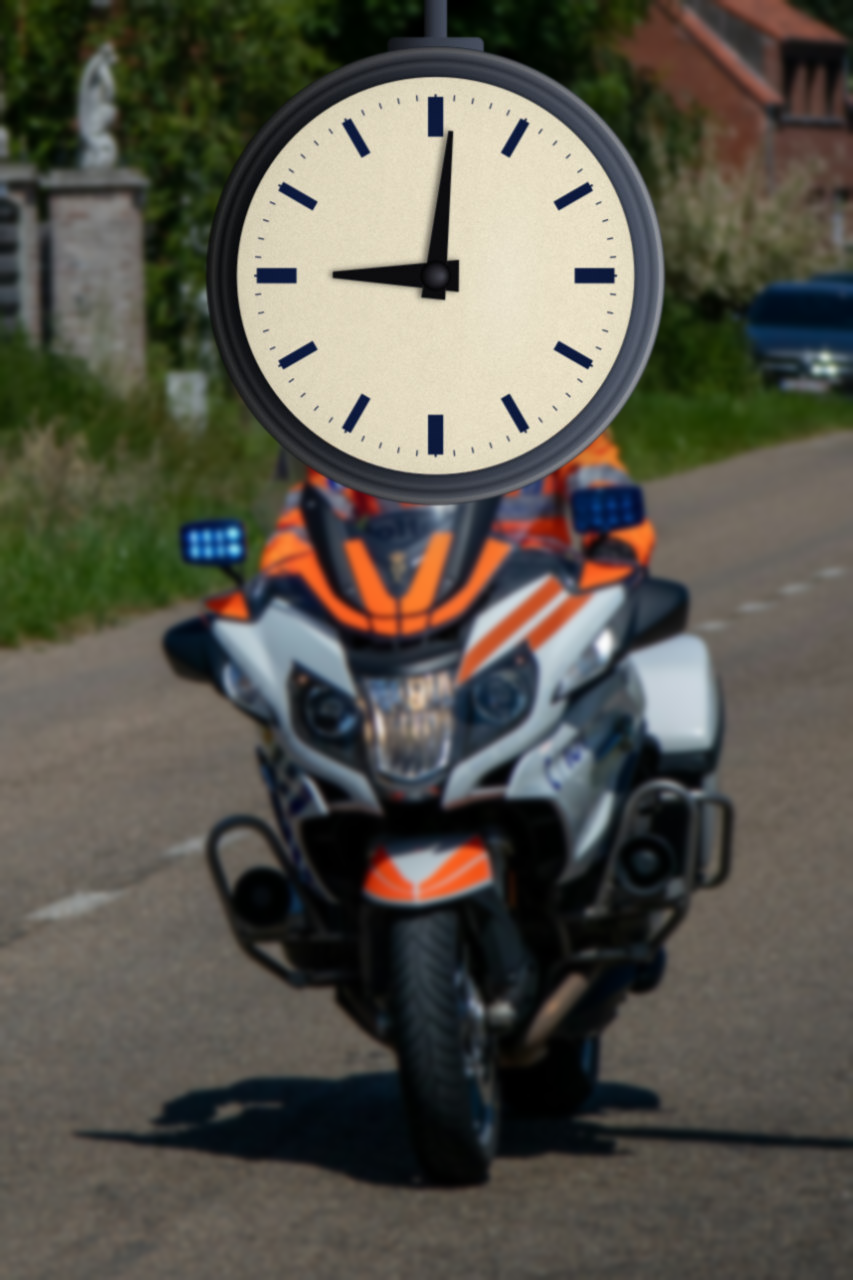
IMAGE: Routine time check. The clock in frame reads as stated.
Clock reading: 9:01
